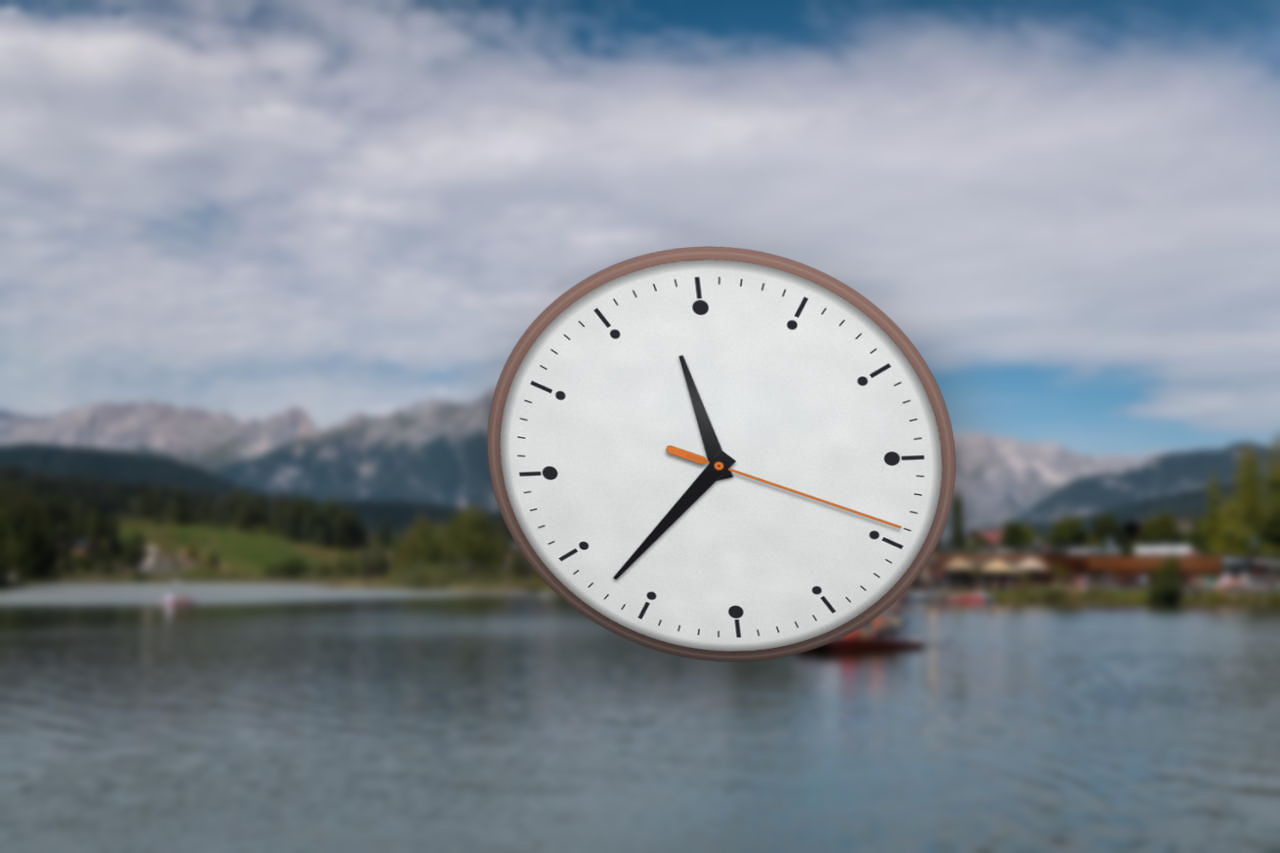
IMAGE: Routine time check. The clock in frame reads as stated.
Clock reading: 11:37:19
